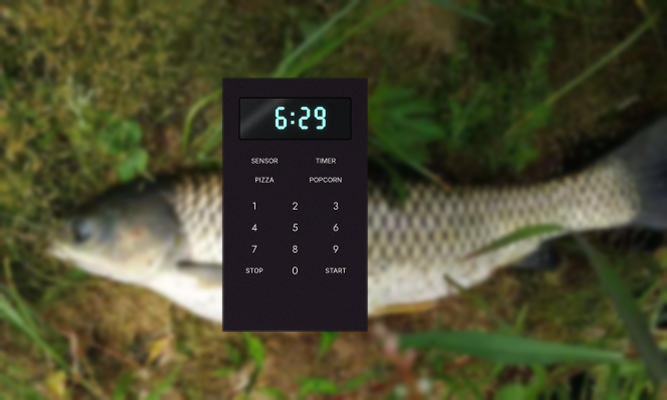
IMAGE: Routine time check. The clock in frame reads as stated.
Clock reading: 6:29
